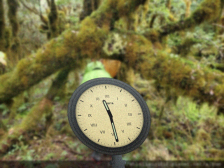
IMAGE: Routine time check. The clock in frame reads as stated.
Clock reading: 11:29
